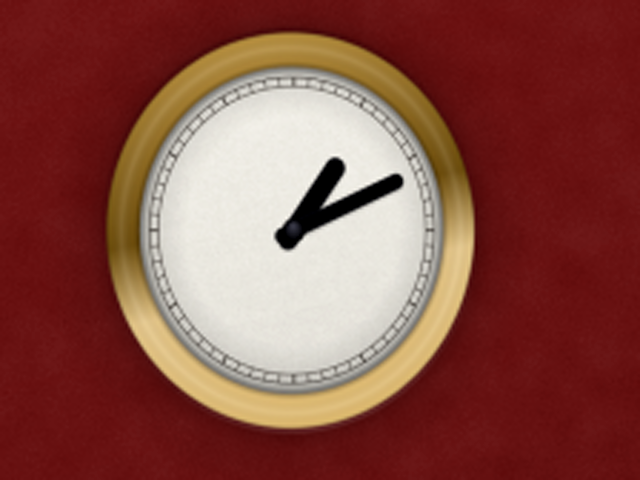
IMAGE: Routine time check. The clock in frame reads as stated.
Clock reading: 1:11
